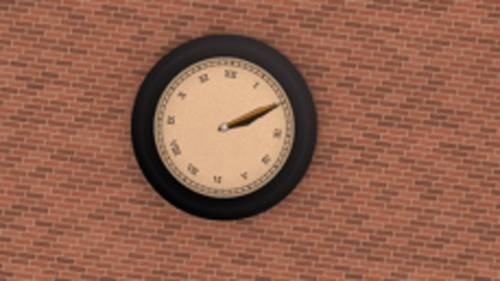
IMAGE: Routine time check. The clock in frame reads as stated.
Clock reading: 2:10
